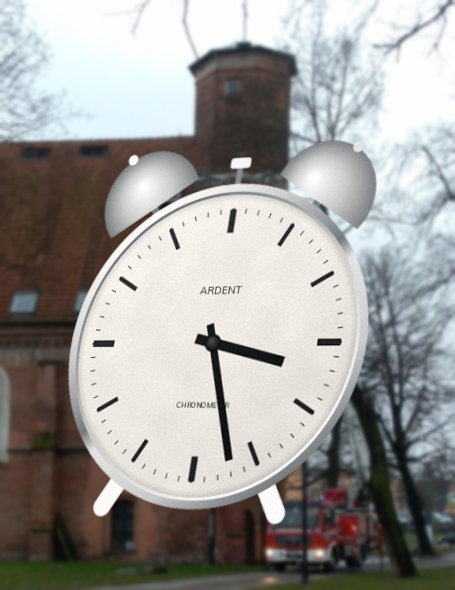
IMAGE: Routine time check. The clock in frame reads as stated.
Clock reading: 3:27
